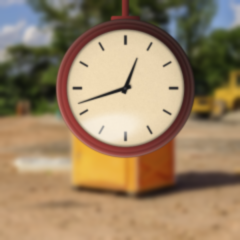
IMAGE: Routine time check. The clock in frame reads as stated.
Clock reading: 12:42
